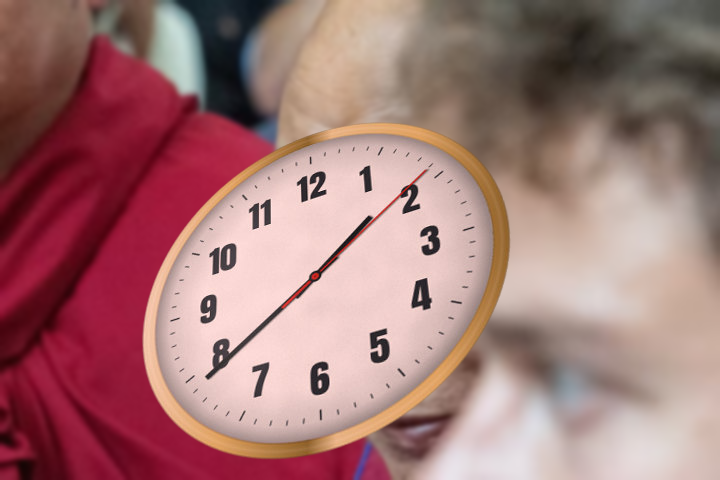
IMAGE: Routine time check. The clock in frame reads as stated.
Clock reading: 1:39:09
